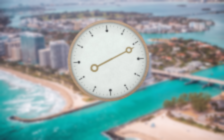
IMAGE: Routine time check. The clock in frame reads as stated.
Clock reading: 8:11
